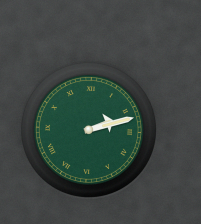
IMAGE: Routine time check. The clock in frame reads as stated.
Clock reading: 2:12
